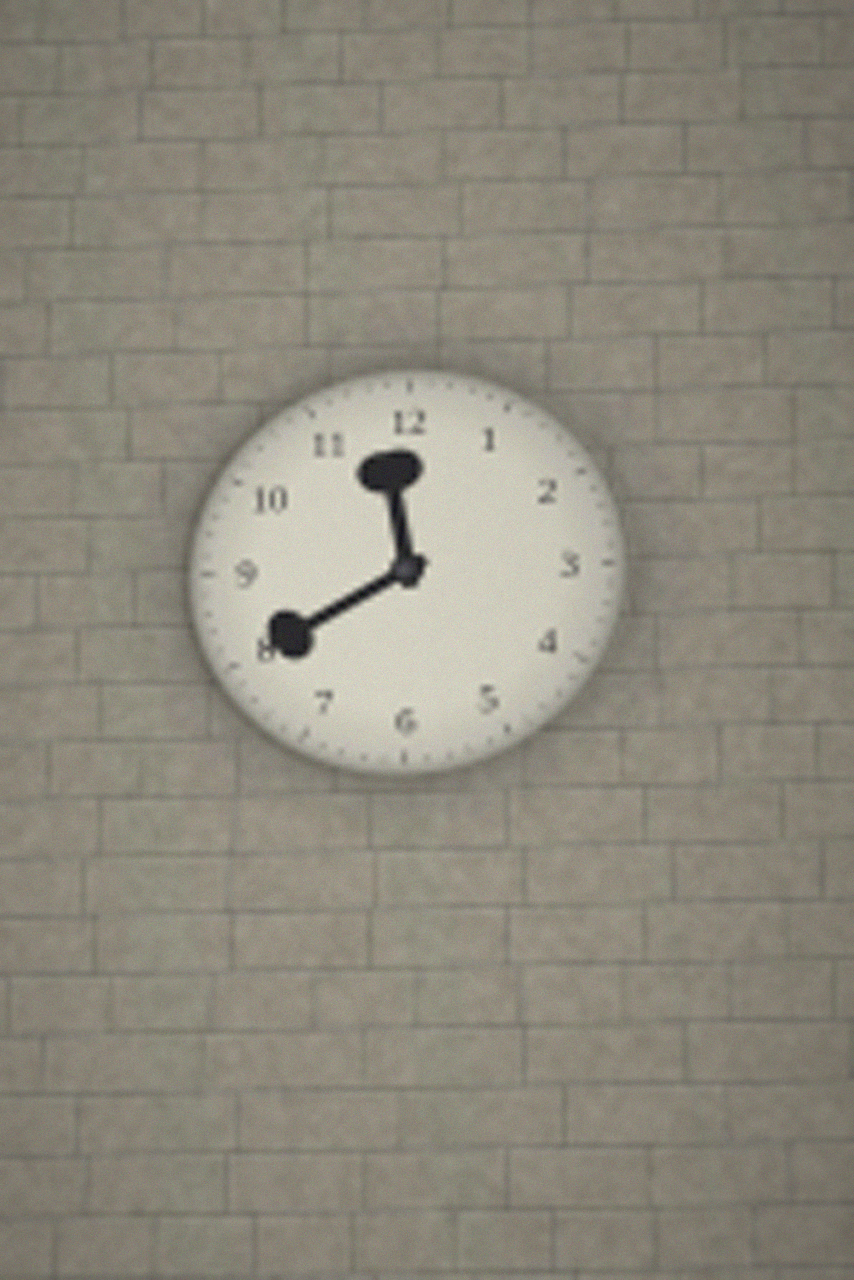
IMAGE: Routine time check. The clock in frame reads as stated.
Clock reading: 11:40
